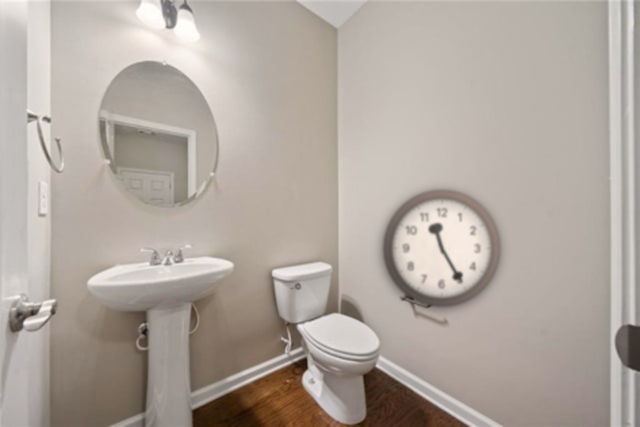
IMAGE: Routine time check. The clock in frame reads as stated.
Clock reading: 11:25
